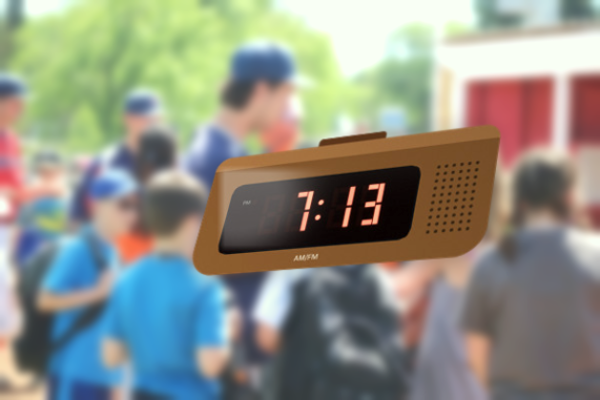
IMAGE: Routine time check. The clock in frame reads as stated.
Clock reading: 7:13
